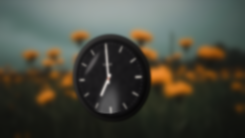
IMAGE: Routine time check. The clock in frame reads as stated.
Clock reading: 7:00
